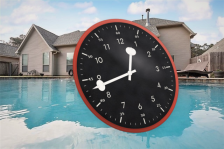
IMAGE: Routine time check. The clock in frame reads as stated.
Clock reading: 12:43
